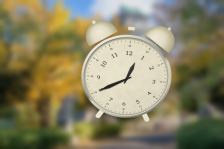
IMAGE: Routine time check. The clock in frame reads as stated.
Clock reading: 12:40
